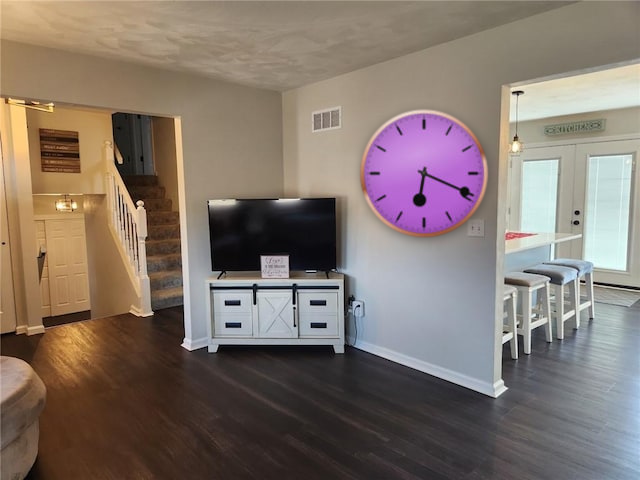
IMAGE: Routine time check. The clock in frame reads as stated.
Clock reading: 6:19
